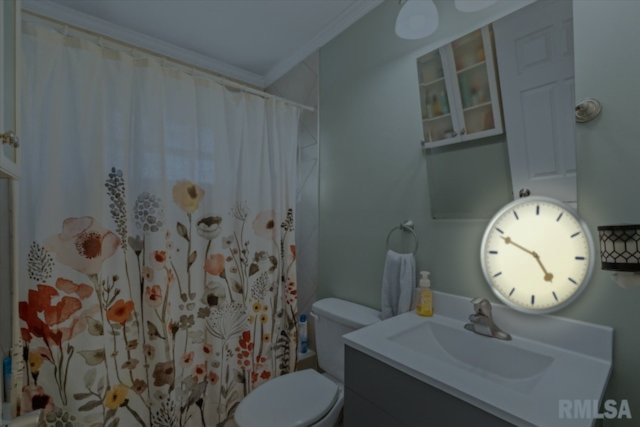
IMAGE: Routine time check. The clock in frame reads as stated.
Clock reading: 4:49
